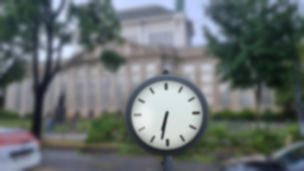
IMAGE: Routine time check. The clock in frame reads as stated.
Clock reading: 6:32
